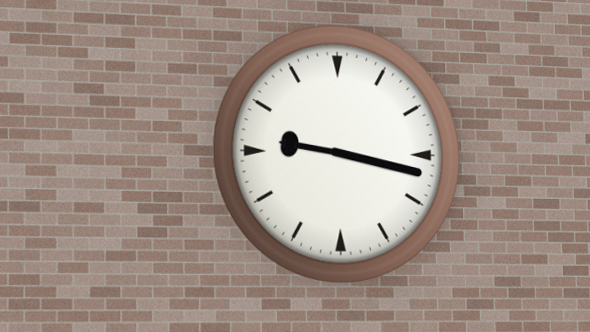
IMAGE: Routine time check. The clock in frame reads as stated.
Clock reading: 9:17
